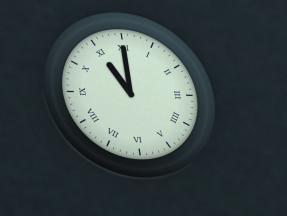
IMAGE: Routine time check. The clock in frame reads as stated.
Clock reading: 11:00
